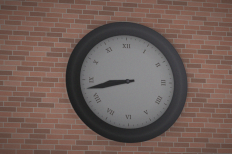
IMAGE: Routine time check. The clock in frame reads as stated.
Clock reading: 8:43
